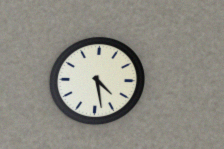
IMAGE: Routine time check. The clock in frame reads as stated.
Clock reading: 4:28
